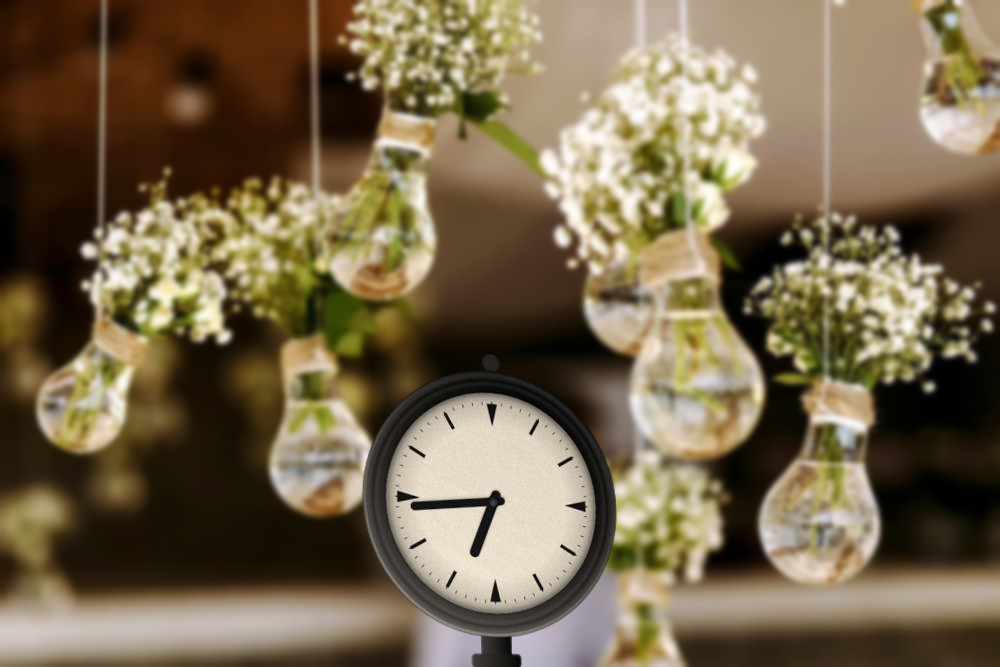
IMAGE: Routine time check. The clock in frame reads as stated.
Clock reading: 6:44
